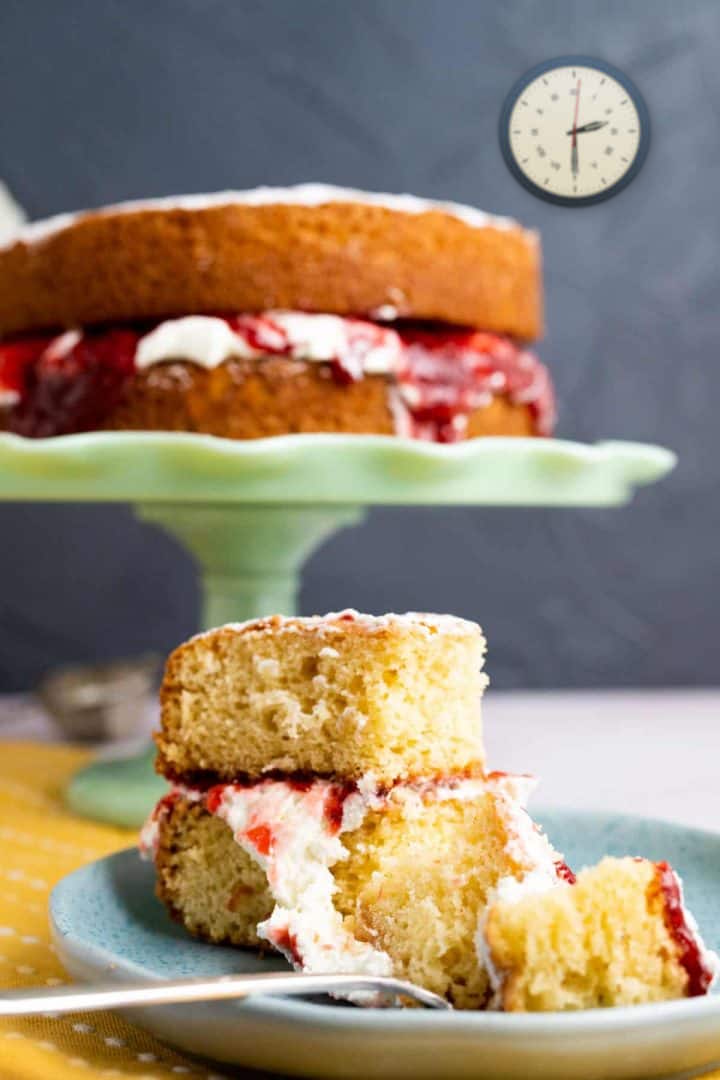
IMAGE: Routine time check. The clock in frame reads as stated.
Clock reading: 2:30:01
